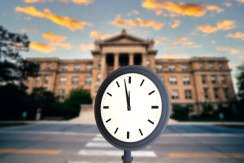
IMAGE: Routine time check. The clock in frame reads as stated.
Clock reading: 11:58
